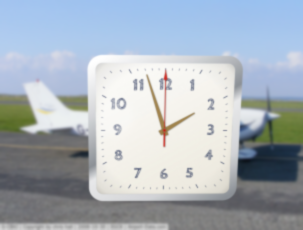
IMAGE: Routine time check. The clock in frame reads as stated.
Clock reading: 1:57:00
